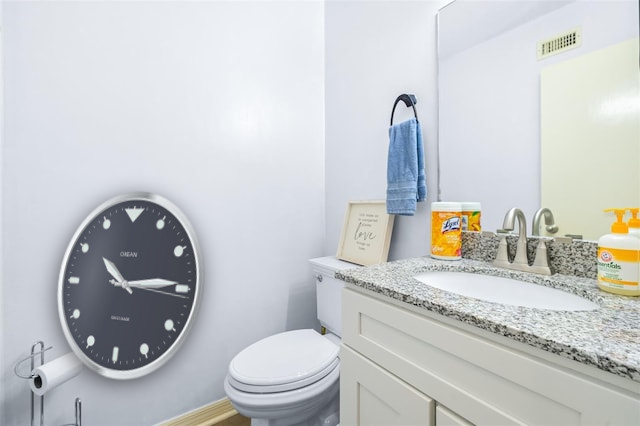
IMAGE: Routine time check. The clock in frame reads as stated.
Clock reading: 10:14:16
